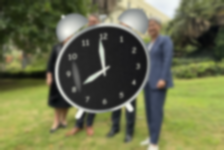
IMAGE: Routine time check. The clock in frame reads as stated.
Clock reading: 7:59
